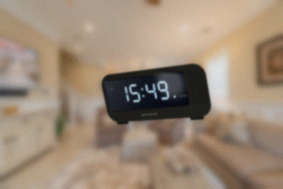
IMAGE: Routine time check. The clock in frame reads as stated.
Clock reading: 15:49
